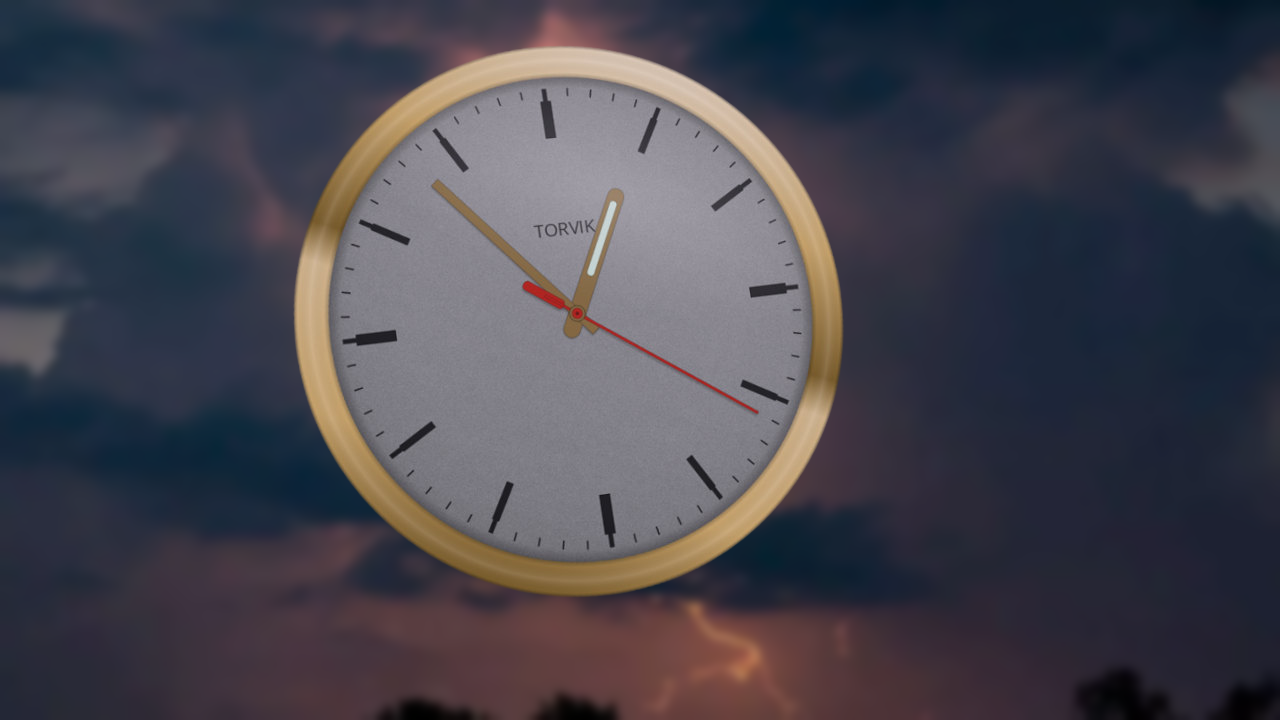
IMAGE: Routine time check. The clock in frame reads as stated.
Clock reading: 12:53:21
